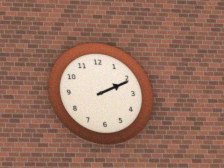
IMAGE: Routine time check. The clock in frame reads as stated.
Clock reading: 2:11
